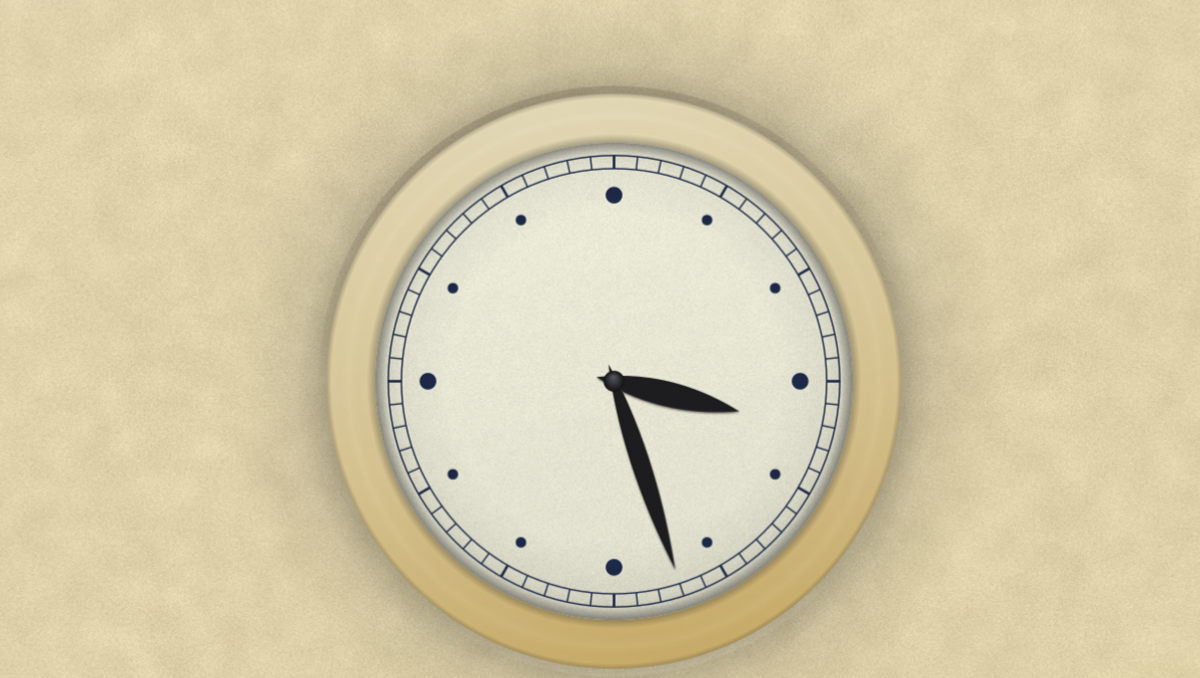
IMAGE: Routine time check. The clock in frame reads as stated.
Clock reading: 3:27
